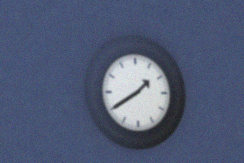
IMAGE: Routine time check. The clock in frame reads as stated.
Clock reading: 1:40
